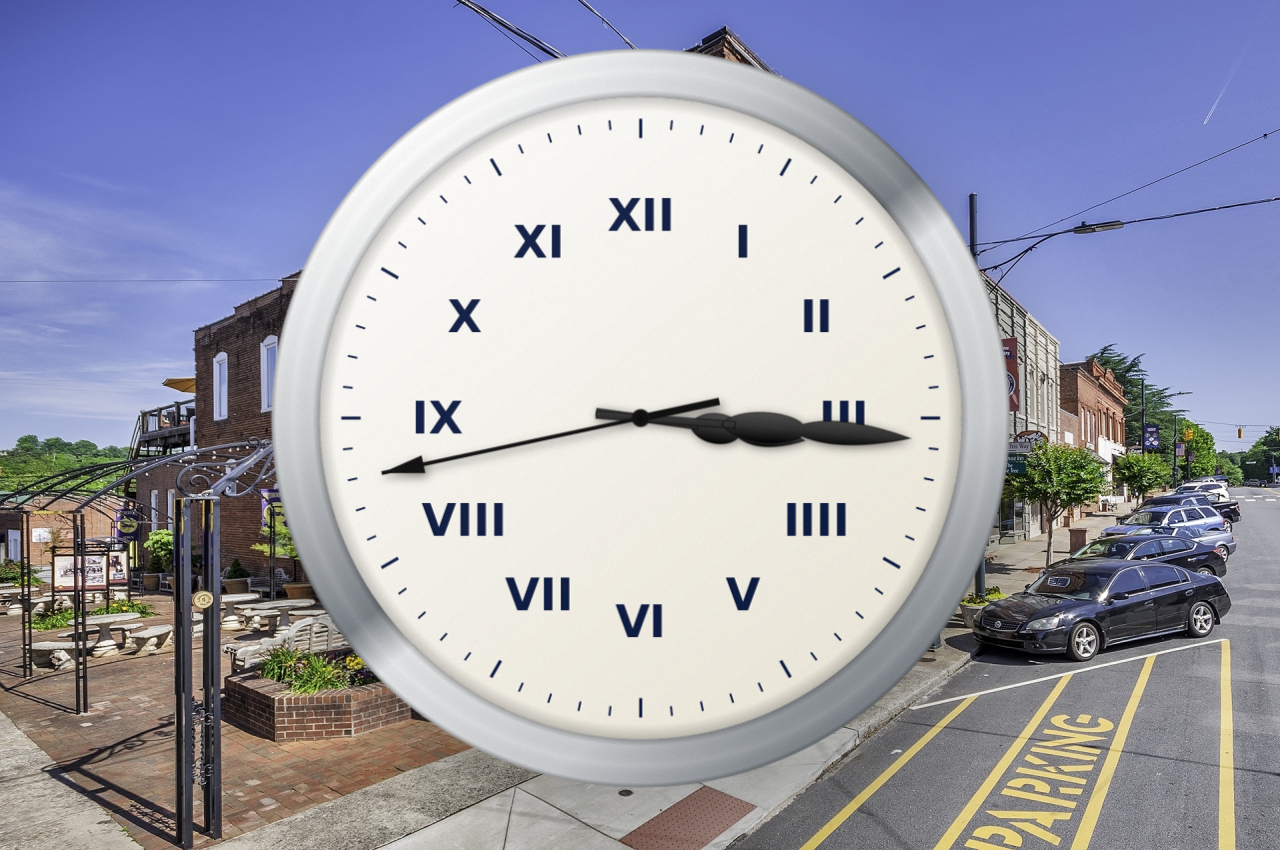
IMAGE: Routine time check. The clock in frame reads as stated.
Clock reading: 3:15:43
